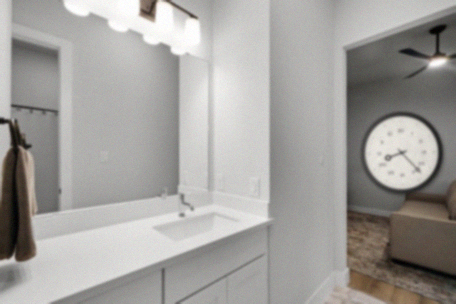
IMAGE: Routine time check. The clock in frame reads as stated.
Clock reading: 8:23
